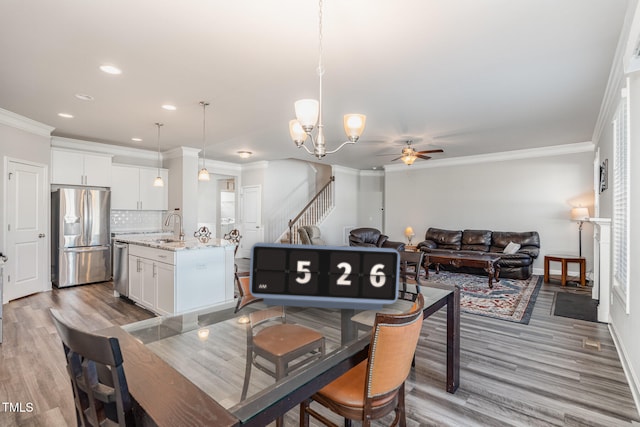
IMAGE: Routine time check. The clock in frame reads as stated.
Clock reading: 5:26
